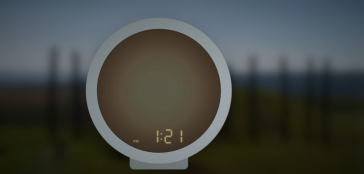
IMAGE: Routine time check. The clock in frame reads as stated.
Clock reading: 1:21
